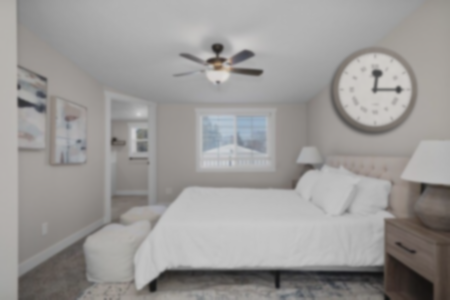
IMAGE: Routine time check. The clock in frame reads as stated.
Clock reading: 12:15
